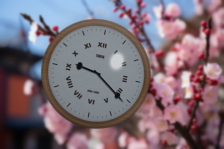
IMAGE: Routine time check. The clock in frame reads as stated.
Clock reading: 9:21
